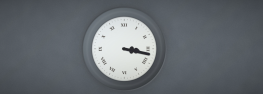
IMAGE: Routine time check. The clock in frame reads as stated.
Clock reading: 3:17
